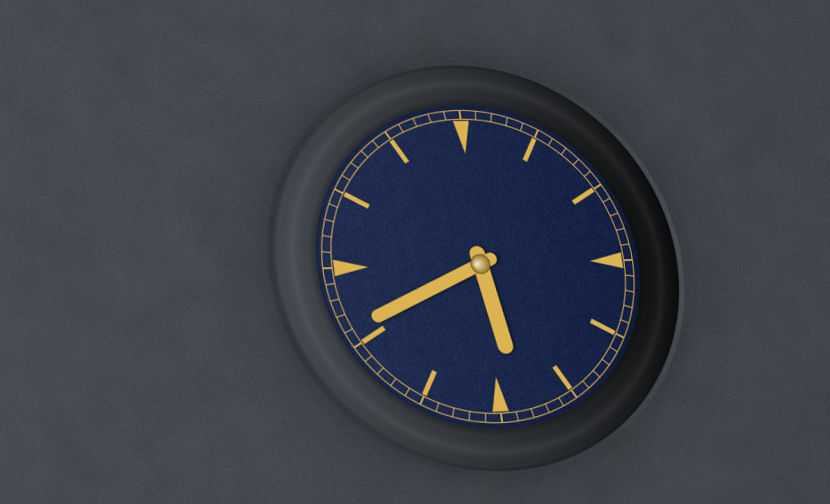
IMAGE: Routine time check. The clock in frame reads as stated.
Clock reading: 5:41
